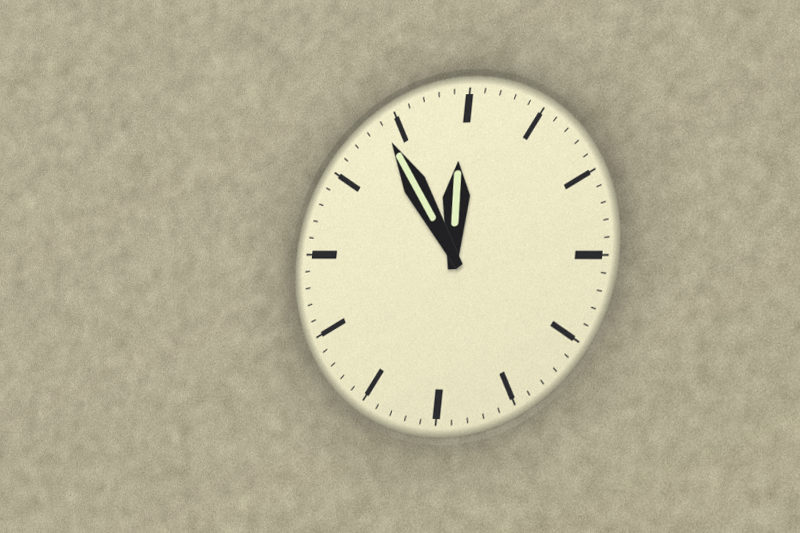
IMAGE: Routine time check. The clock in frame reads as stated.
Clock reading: 11:54
